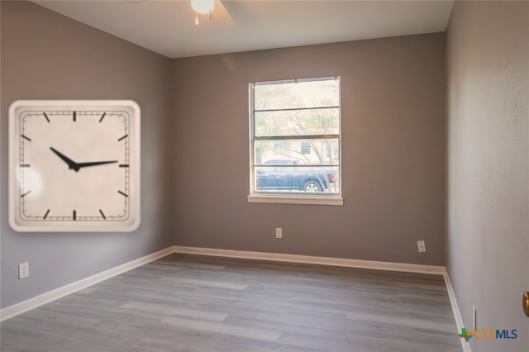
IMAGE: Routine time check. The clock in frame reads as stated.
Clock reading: 10:14
